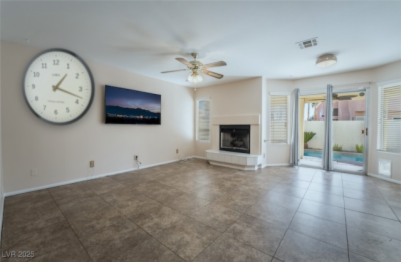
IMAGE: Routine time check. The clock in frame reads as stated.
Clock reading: 1:18
